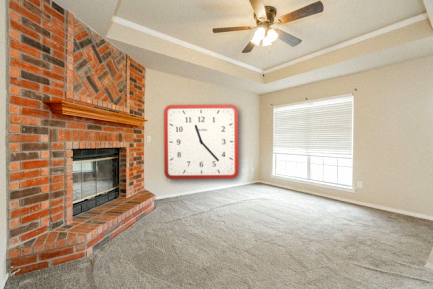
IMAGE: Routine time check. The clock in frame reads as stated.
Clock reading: 11:23
